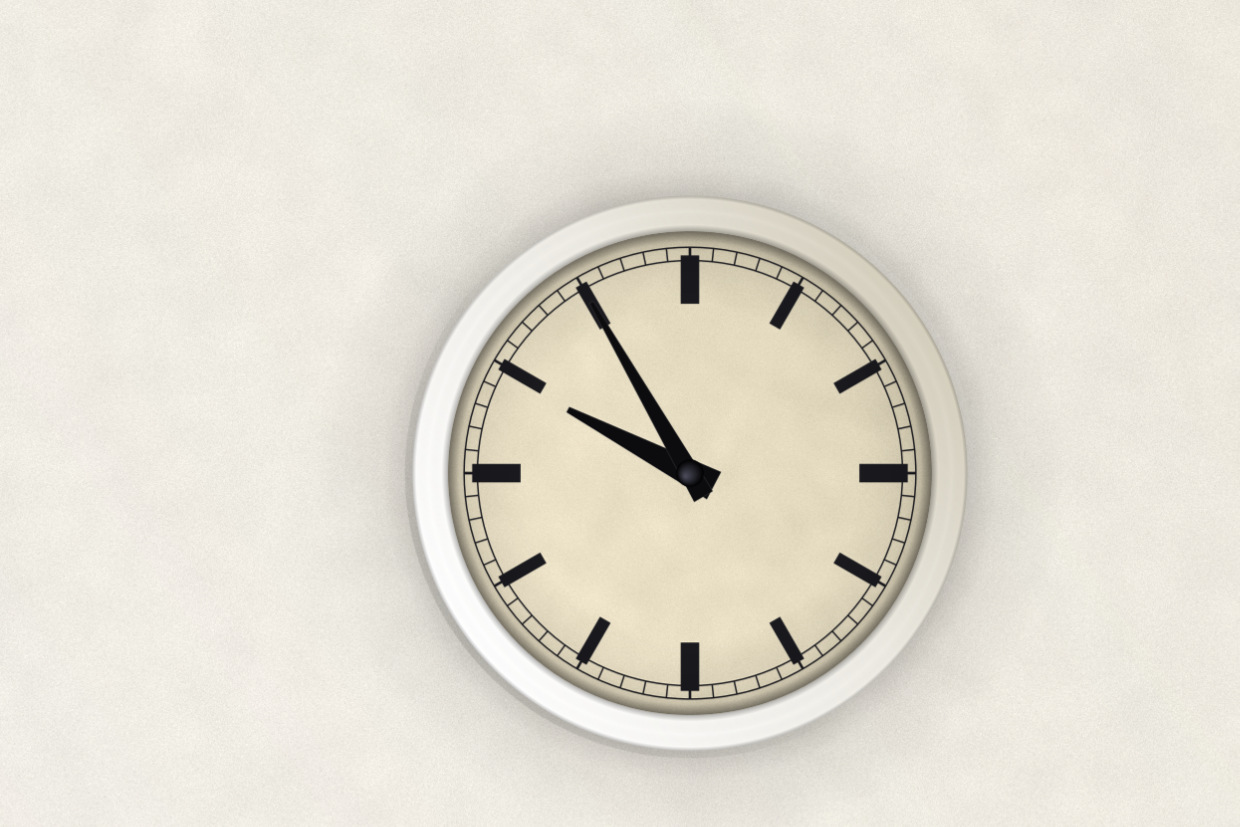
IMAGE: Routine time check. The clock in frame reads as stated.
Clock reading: 9:55
